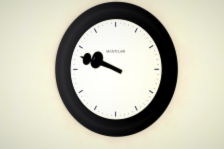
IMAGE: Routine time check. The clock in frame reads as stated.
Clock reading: 9:48
